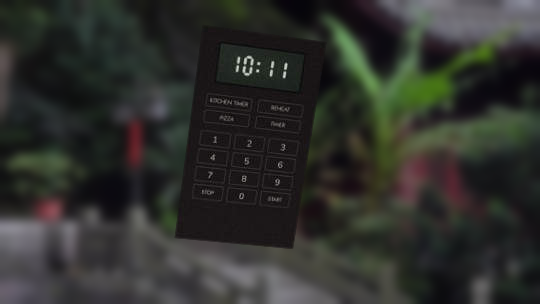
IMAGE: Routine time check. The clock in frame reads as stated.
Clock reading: 10:11
